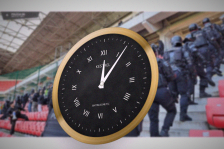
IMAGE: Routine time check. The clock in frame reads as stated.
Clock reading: 12:06
